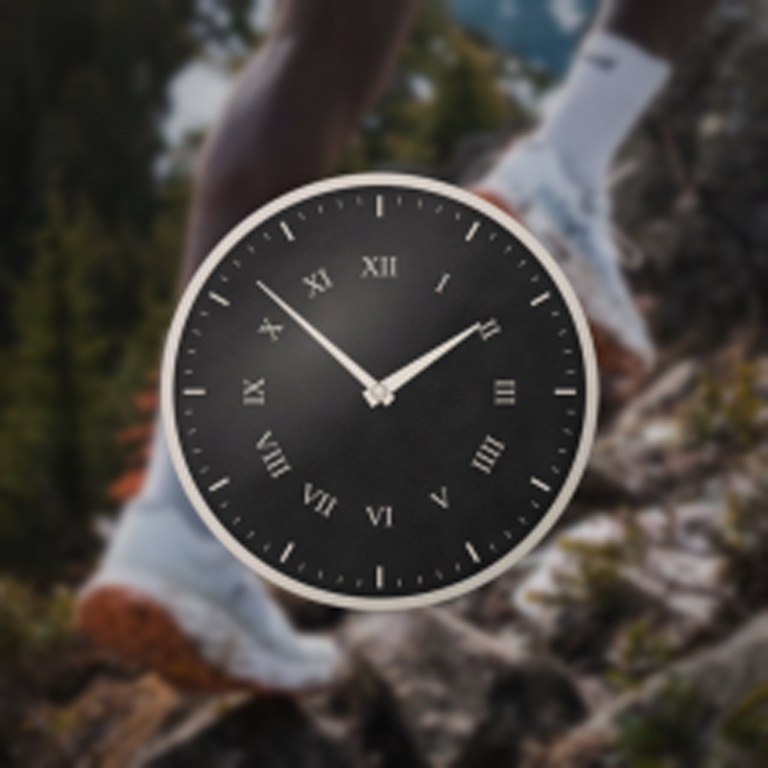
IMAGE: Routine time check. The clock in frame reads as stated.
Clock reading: 1:52
